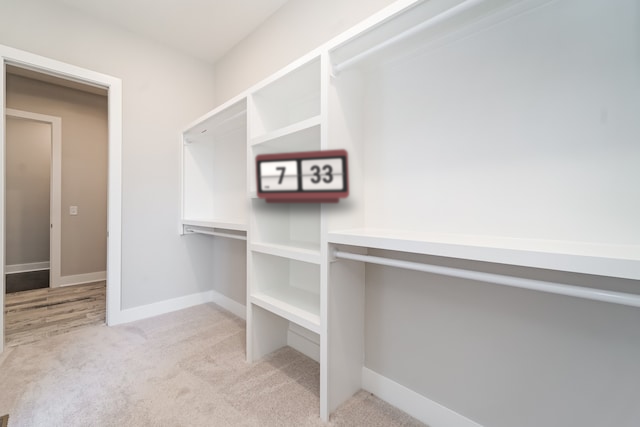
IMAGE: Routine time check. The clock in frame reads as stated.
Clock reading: 7:33
